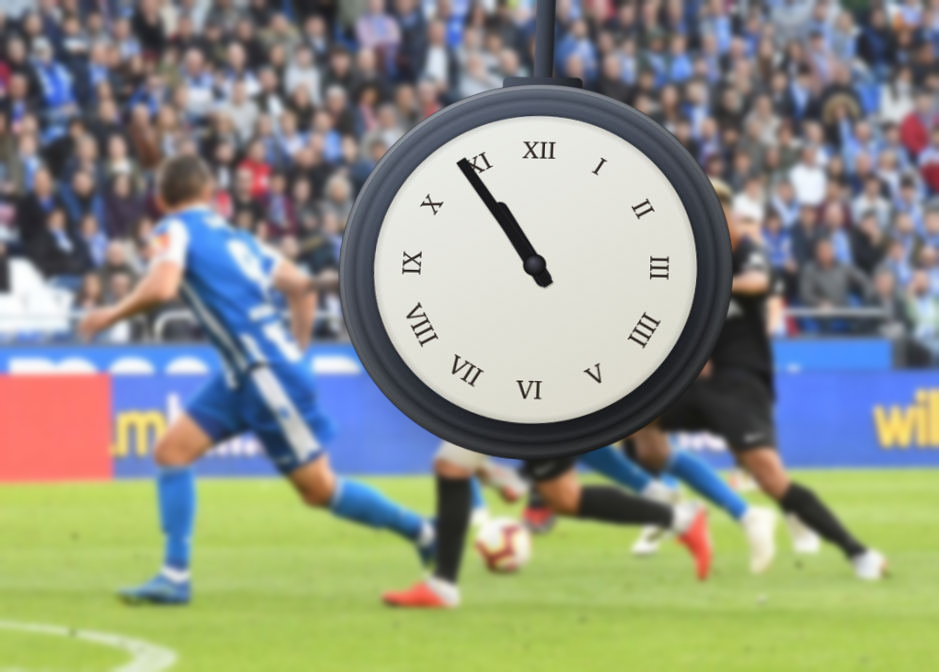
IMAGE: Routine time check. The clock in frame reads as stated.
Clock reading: 10:54
